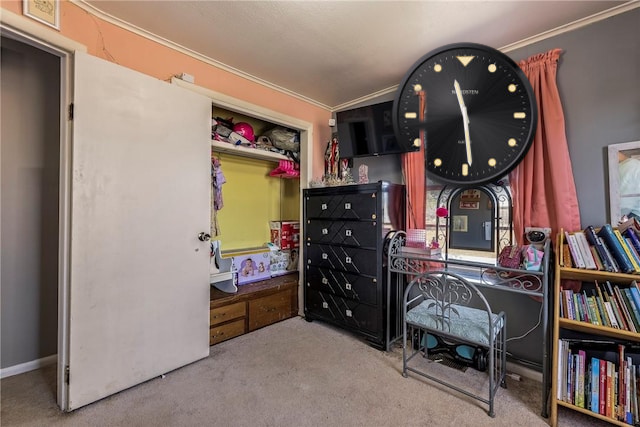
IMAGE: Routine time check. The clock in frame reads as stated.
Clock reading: 11:29
